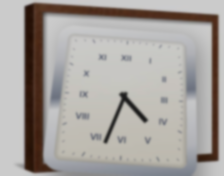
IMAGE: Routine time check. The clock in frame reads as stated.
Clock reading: 4:33
